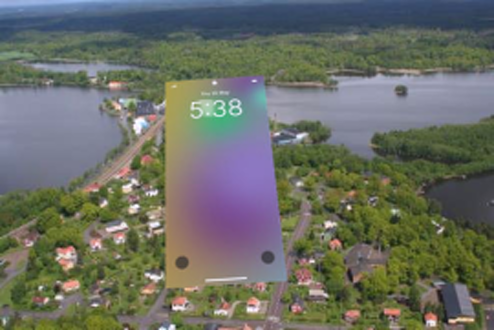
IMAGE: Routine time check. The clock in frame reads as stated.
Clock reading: 5:38
